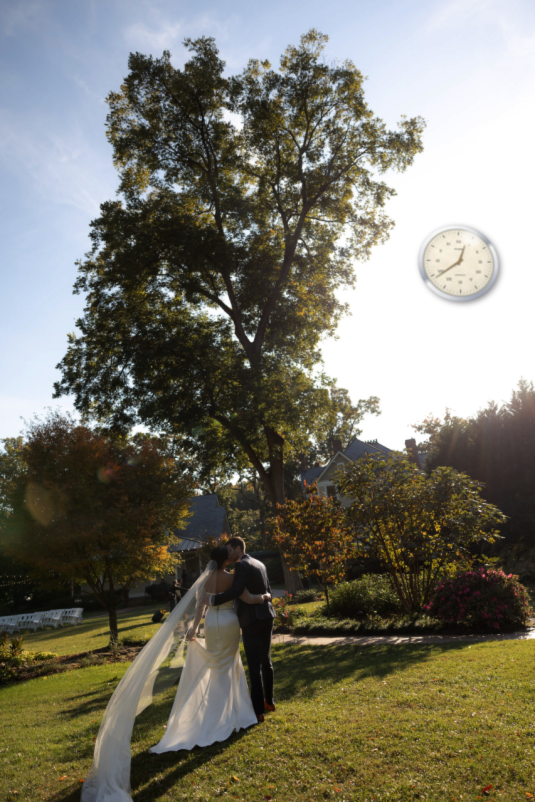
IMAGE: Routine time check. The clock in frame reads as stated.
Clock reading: 12:39
